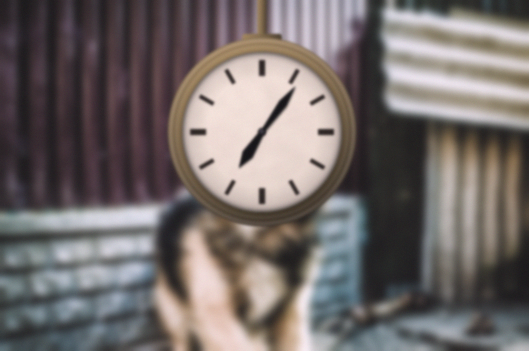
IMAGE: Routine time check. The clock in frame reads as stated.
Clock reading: 7:06
